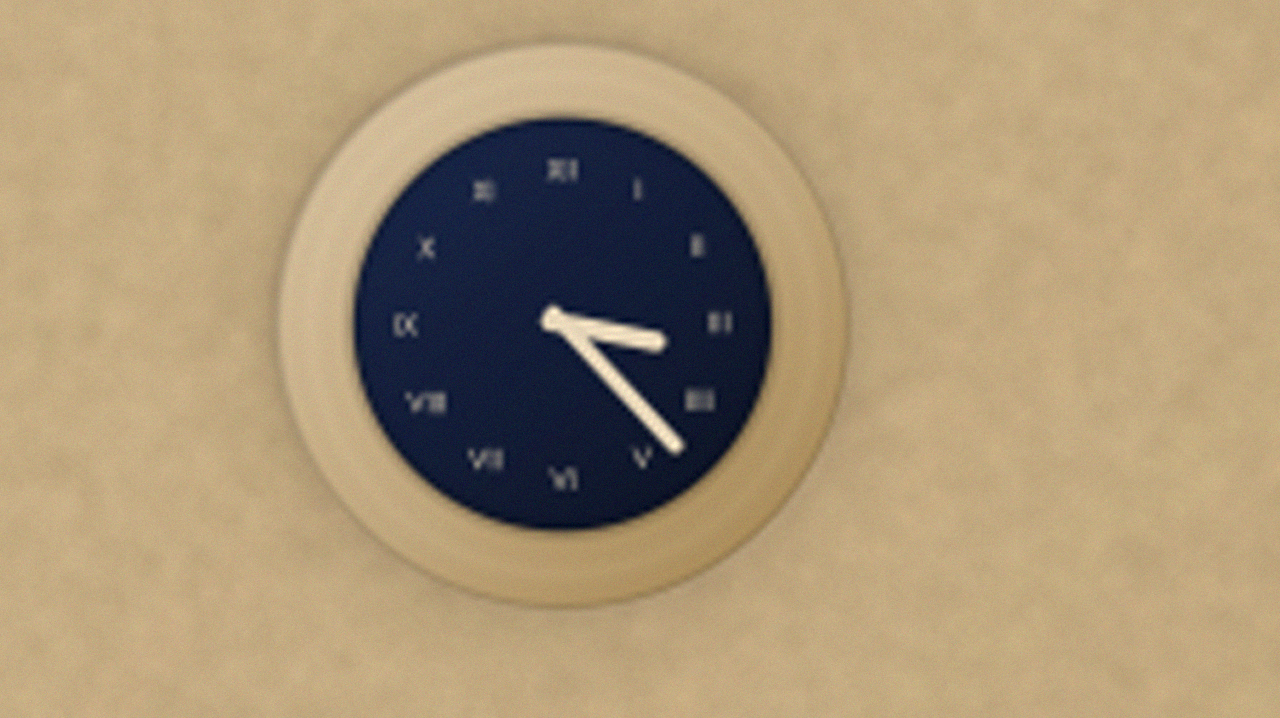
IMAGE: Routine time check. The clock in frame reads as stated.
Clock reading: 3:23
